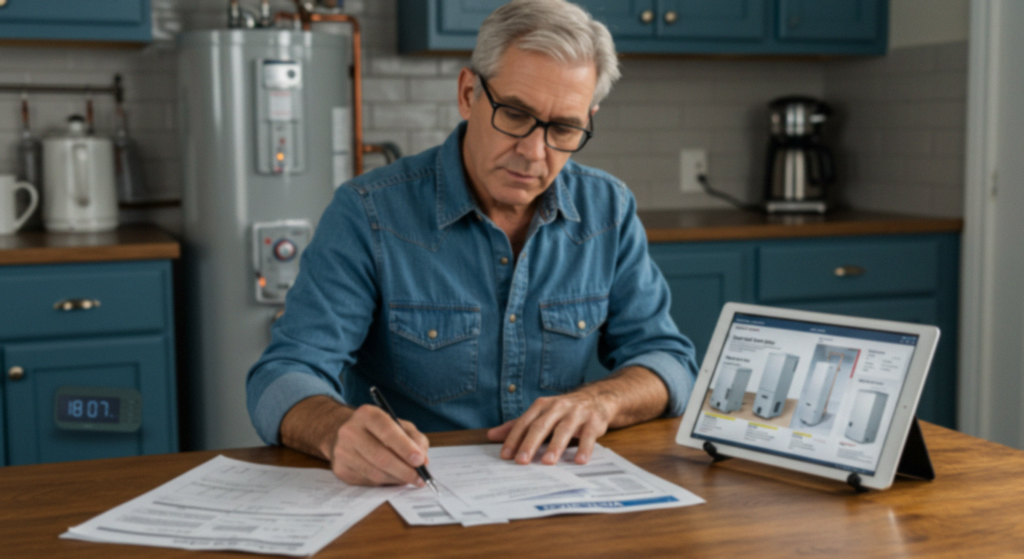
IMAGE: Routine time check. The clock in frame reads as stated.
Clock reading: 18:07
